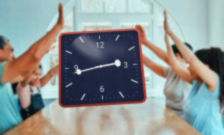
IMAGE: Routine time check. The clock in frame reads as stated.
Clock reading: 2:43
